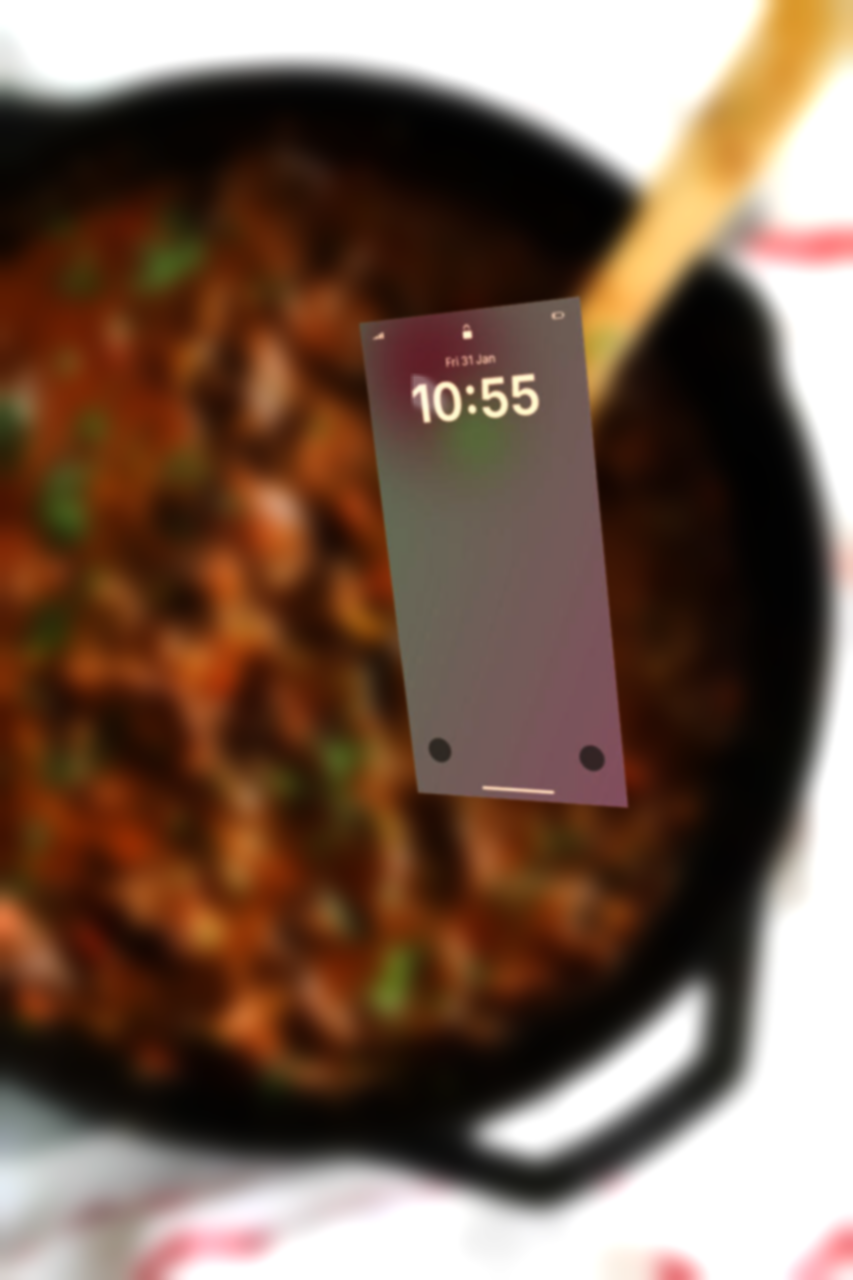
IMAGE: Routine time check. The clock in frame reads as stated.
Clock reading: 10:55
